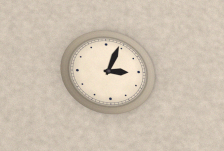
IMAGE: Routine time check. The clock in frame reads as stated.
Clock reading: 3:04
